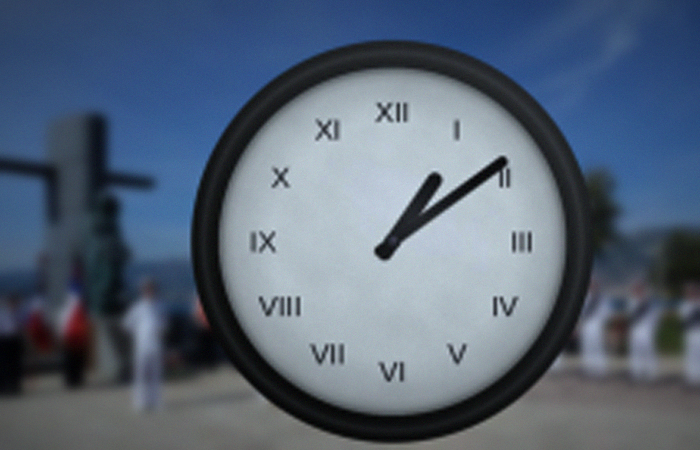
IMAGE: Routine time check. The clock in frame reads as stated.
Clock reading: 1:09
